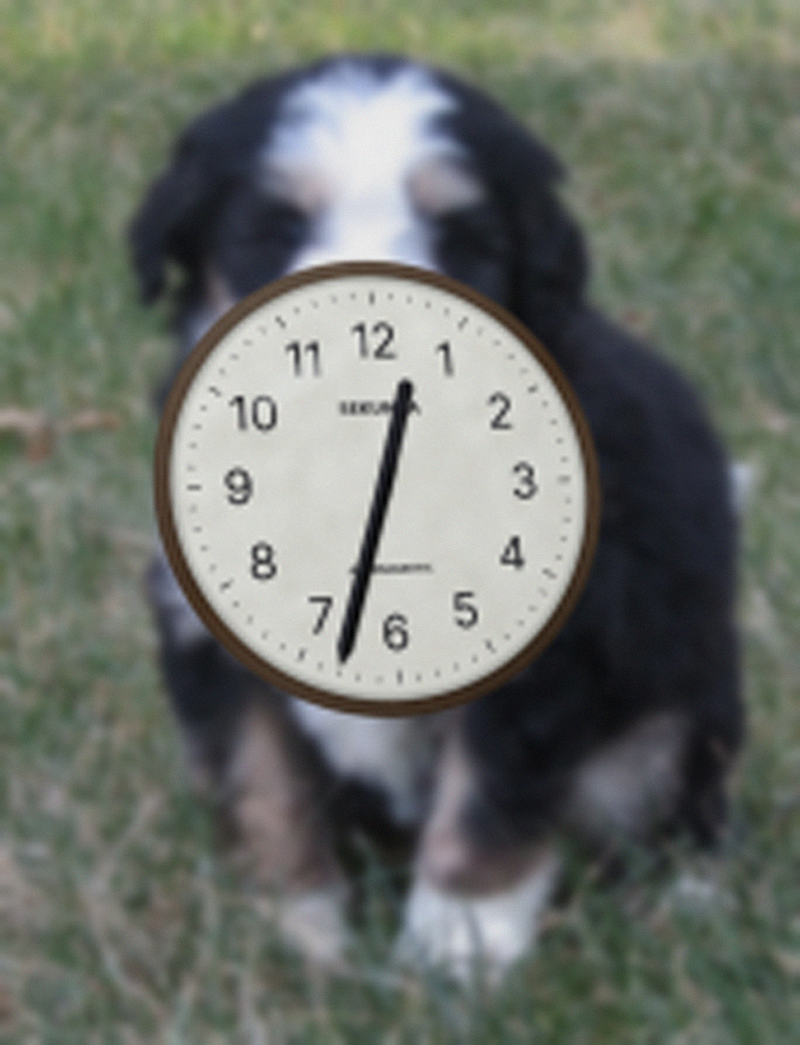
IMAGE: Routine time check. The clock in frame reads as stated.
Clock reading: 12:33
